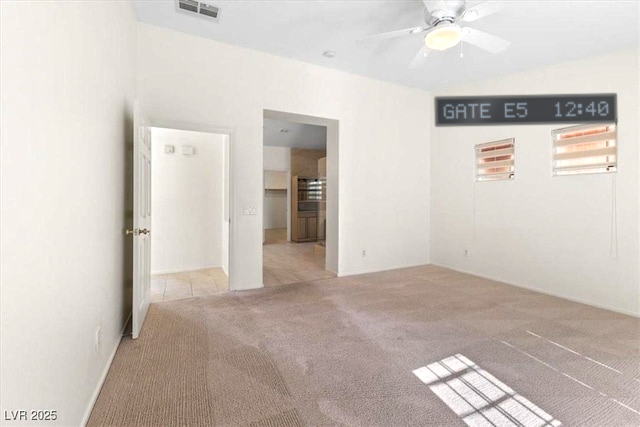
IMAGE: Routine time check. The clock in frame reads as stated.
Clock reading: 12:40
